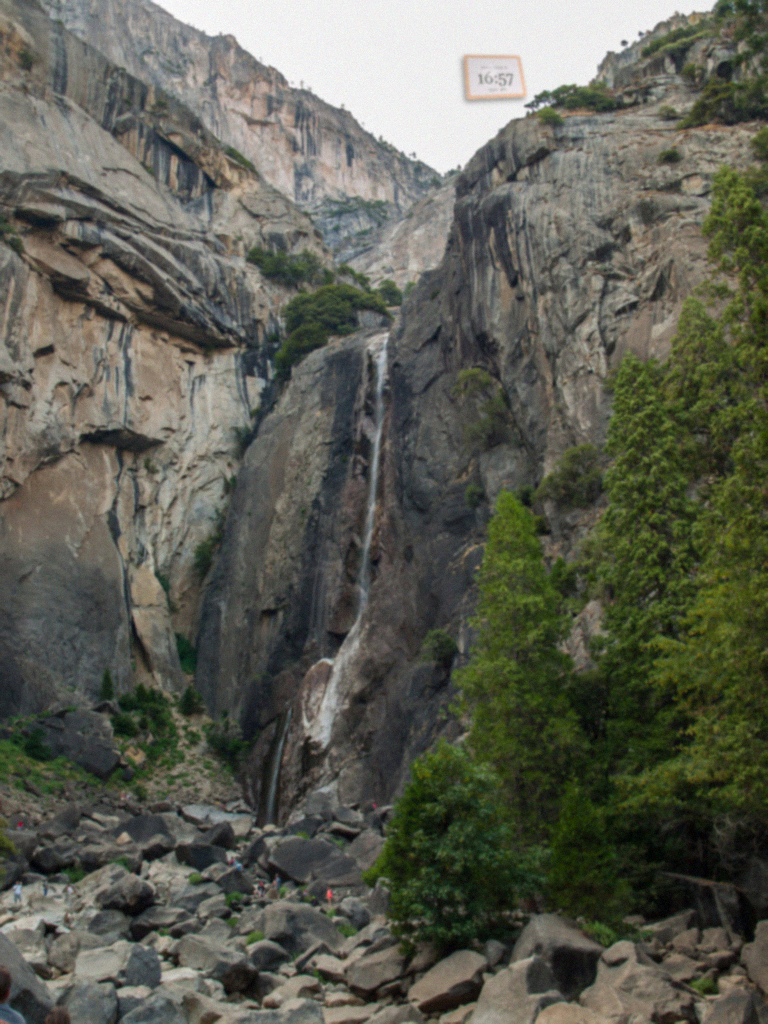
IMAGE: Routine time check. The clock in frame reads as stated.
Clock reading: 16:57
